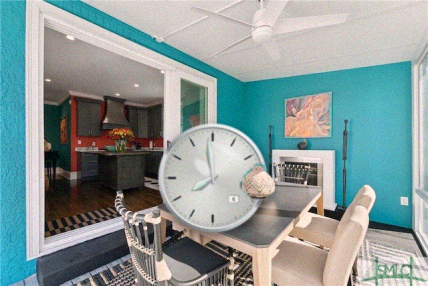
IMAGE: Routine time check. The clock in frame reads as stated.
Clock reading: 7:59
